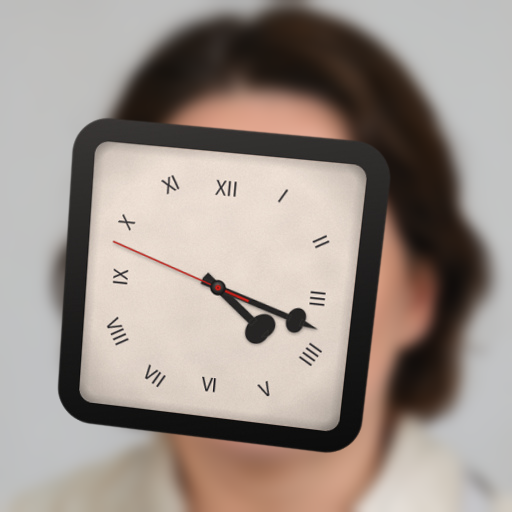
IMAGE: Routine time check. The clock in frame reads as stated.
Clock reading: 4:17:48
